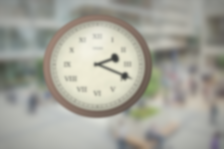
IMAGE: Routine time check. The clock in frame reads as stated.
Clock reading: 2:19
